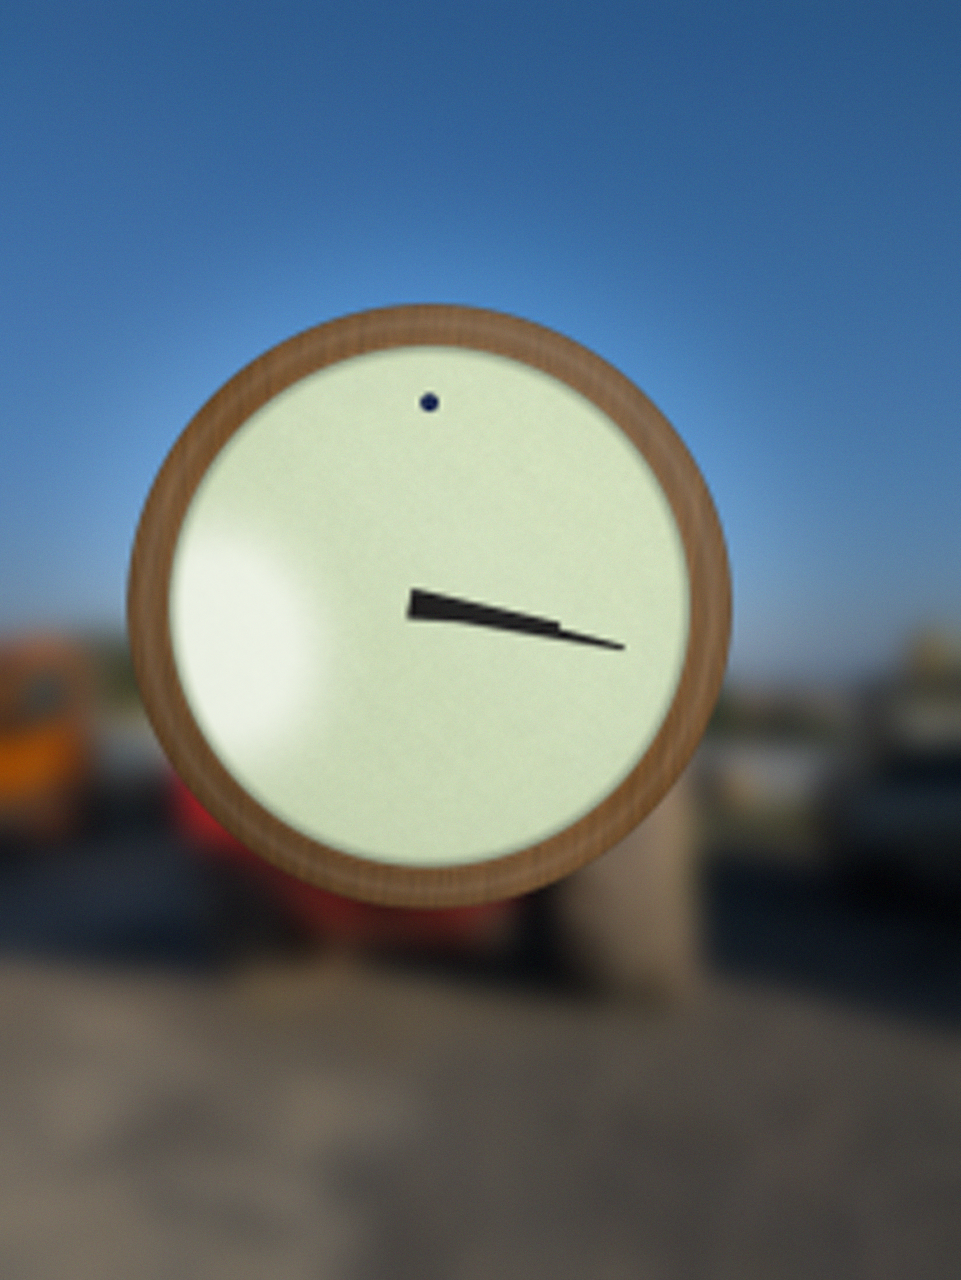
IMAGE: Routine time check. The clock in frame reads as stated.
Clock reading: 3:17
